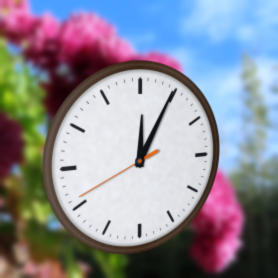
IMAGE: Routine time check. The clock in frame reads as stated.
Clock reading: 12:04:41
